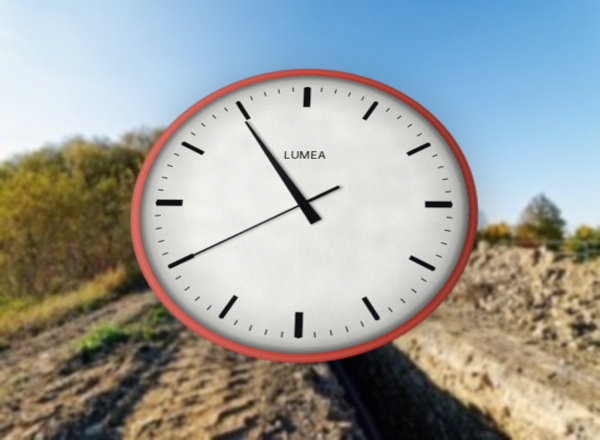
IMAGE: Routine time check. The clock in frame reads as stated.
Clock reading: 10:54:40
